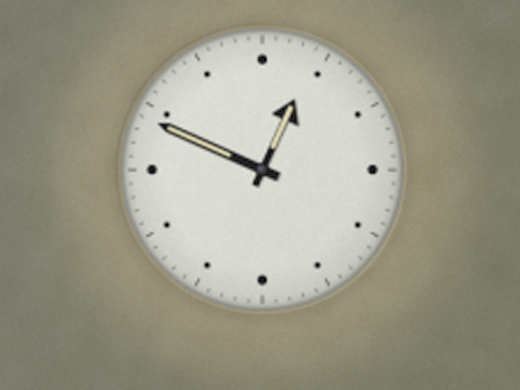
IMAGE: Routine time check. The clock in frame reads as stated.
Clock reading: 12:49
